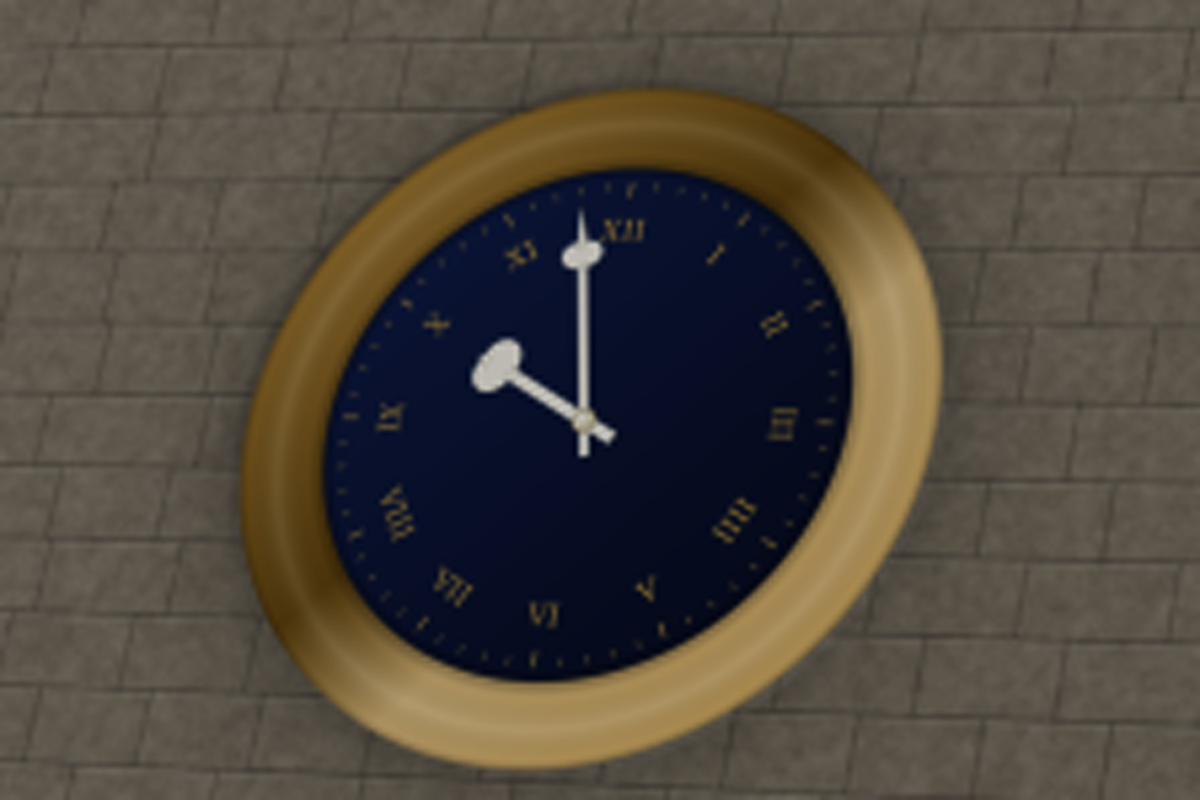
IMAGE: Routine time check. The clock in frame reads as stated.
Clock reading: 9:58
